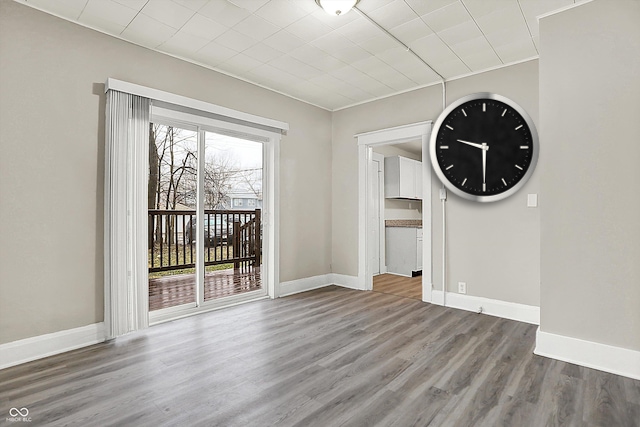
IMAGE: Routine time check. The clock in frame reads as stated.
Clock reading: 9:30
